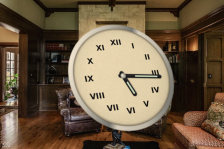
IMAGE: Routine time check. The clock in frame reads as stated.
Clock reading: 5:16
